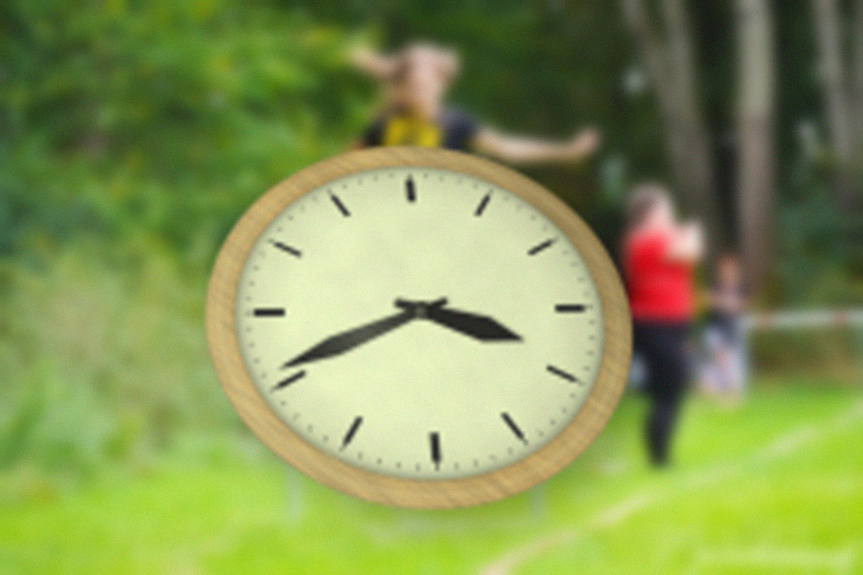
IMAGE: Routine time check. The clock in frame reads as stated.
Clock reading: 3:41
